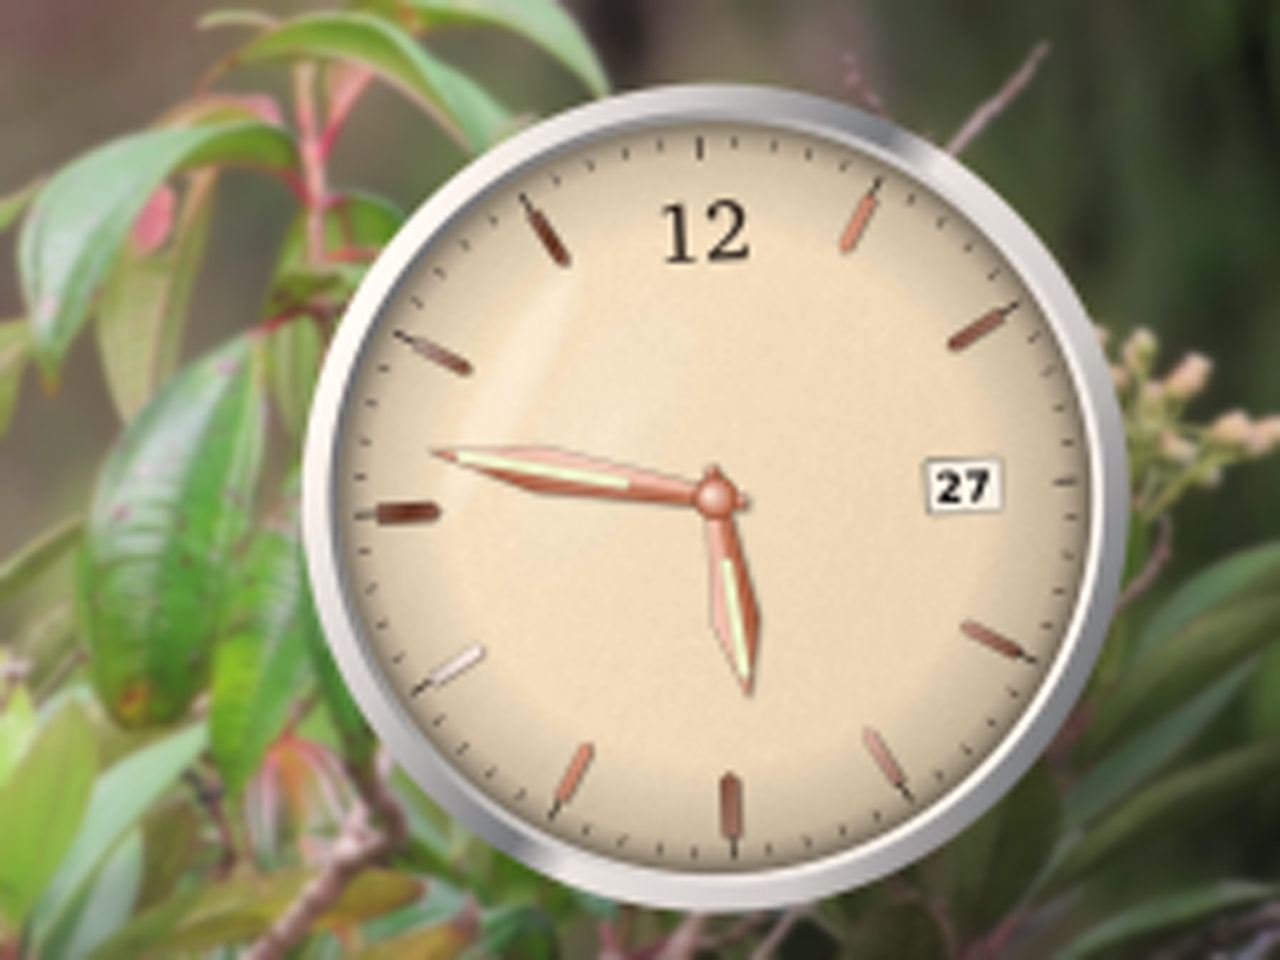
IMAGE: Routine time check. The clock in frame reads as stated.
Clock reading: 5:47
